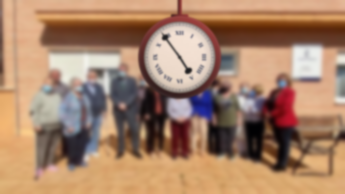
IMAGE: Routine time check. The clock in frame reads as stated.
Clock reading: 4:54
